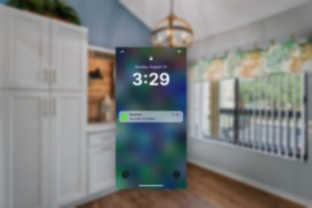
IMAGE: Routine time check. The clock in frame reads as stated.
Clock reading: 3:29
